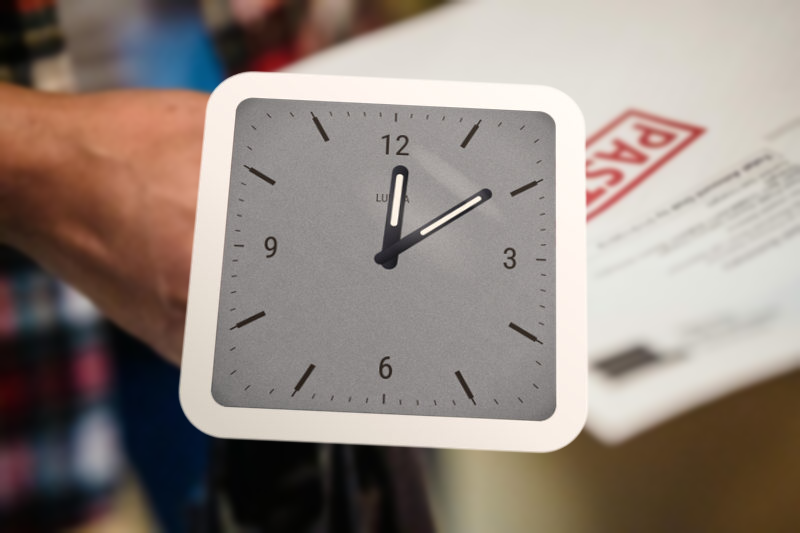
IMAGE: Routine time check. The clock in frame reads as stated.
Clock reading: 12:09
